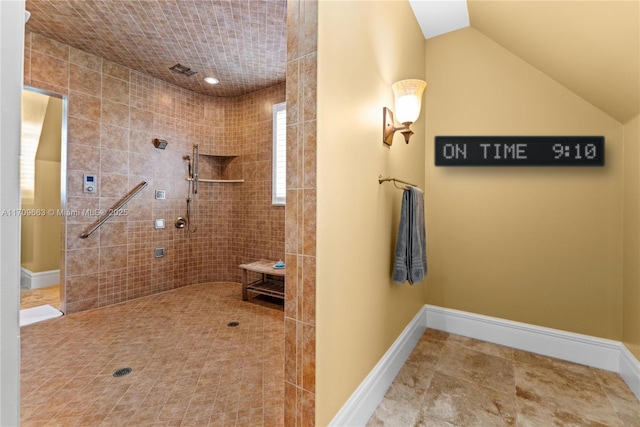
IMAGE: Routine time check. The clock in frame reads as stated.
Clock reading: 9:10
